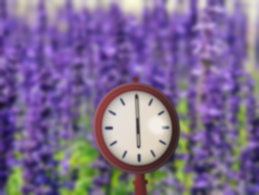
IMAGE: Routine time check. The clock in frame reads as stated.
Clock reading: 6:00
